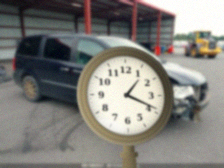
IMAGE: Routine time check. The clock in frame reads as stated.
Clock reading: 1:19
